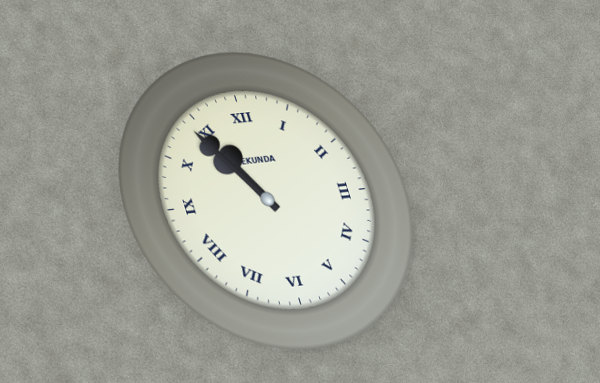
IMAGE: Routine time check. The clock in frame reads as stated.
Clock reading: 10:54
